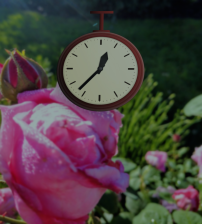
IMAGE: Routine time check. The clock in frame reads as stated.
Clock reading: 12:37
